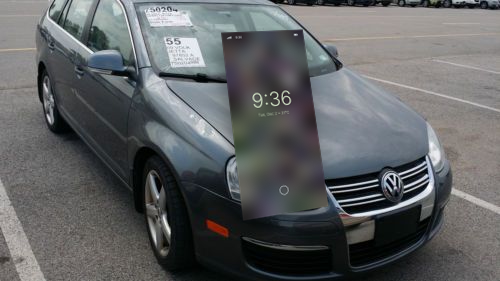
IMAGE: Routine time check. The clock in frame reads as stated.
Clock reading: 9:36
